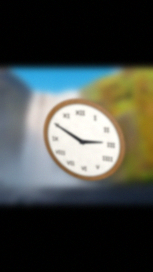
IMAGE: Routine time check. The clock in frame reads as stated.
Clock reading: 2:50
